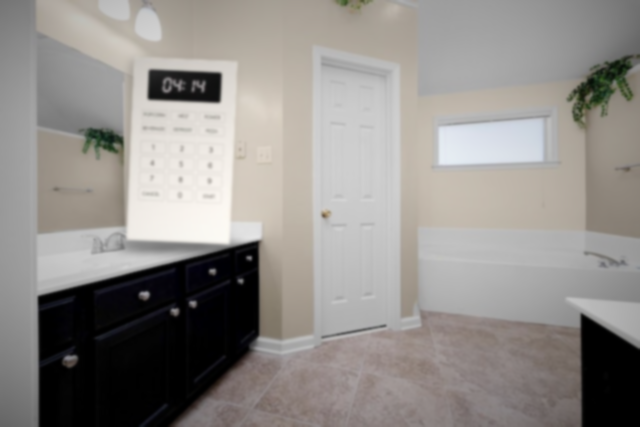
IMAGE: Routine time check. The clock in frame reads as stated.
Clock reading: 4:14
